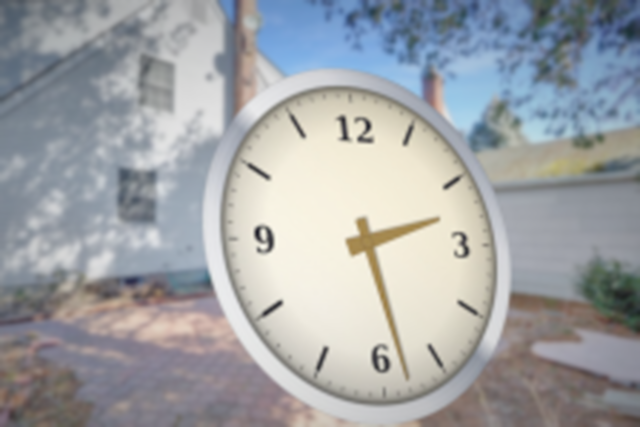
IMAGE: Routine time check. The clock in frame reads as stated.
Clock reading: 2:28
